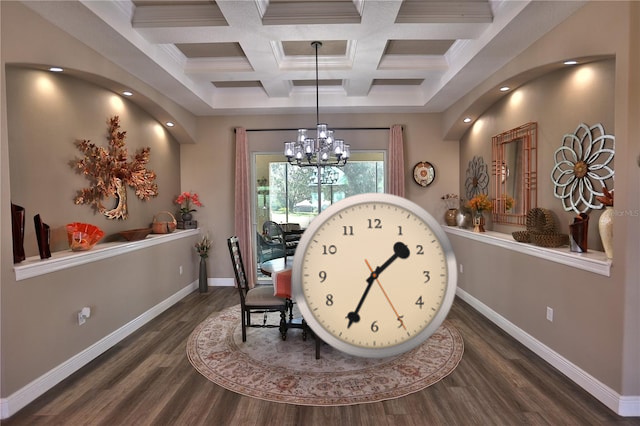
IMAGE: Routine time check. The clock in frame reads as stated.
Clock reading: 1:34:25
